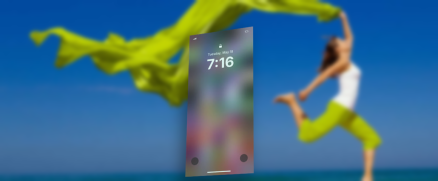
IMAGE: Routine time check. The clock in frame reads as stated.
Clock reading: 7:16
